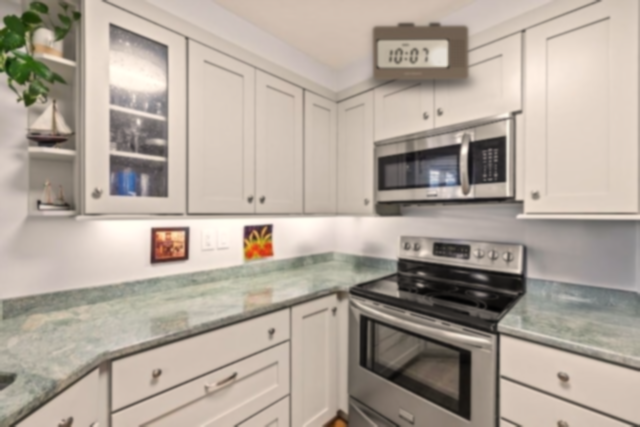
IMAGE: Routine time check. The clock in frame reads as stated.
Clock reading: 10:07
